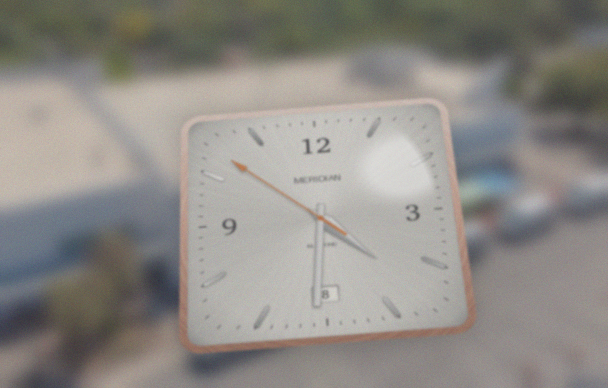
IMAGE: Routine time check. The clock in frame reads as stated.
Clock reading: 4:30:52
